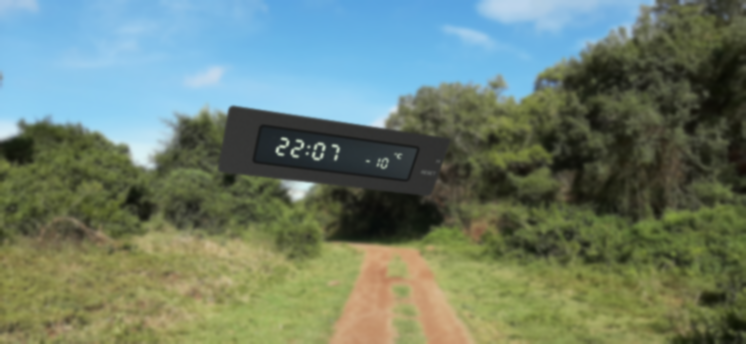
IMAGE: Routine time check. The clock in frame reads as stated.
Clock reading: 22:07
